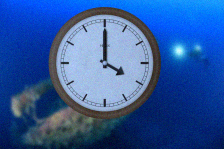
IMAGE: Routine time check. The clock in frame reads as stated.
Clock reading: 4:00
